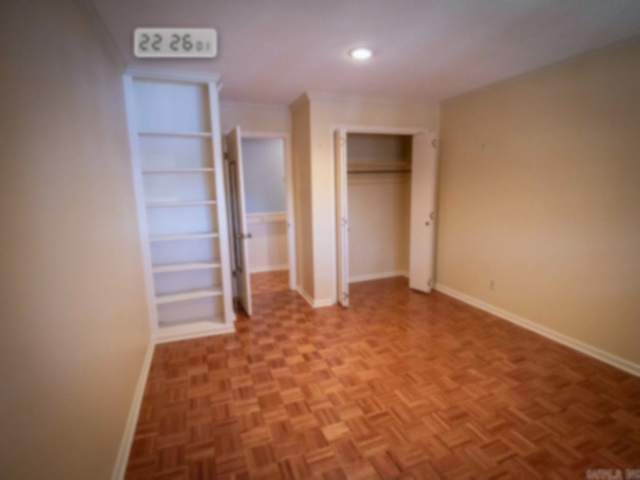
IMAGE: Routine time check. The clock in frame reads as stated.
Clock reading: 22:26
